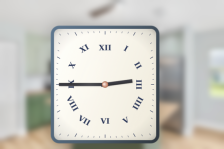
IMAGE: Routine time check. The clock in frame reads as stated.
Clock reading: 2:45
